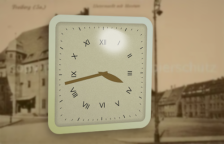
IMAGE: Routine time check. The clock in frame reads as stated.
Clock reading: 3:43
